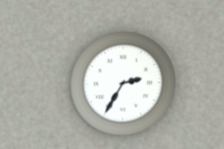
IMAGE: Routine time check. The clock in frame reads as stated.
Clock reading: 2:35
